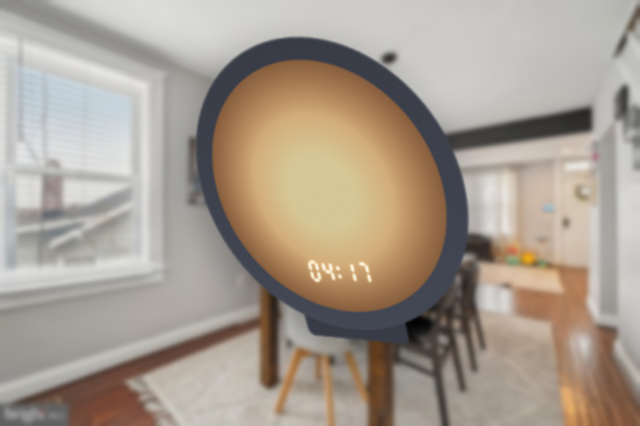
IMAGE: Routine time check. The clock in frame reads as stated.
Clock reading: 4:17
